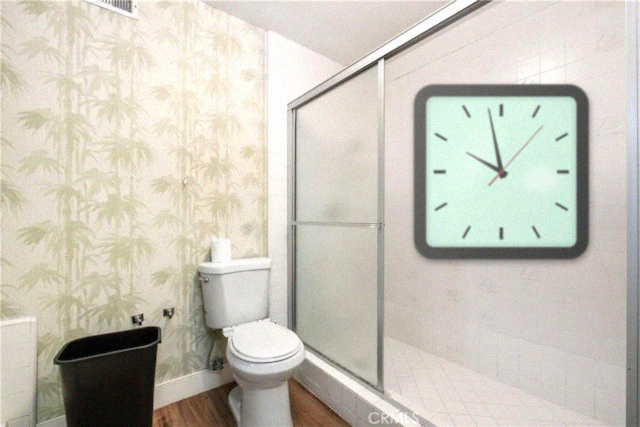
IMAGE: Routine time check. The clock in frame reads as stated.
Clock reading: 9:58:07
